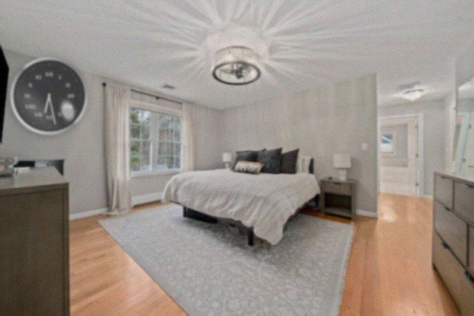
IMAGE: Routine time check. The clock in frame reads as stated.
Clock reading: 6:28
